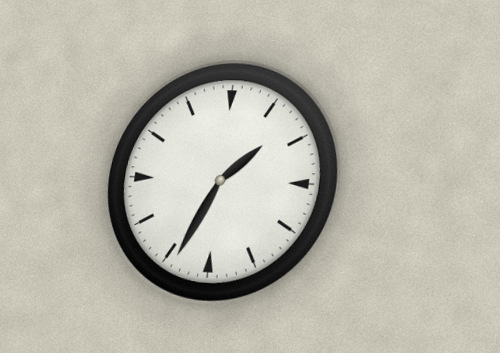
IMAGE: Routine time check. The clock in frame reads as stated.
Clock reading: 1:34
